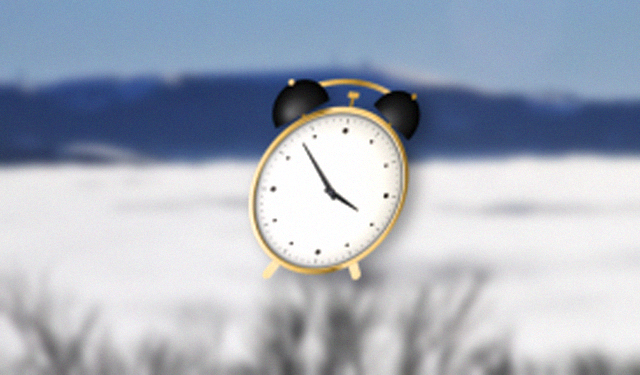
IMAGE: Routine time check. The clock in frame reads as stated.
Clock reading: 3:53
